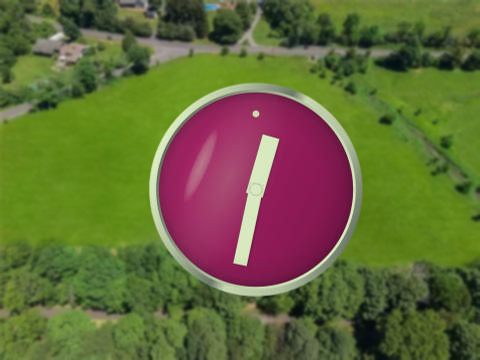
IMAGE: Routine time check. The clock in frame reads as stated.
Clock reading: 12:32
